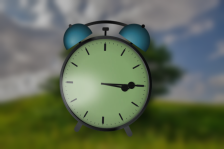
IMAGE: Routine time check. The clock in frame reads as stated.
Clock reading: 3:15
